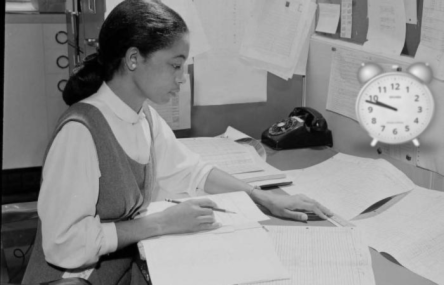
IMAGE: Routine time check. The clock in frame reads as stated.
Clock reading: 9:48
